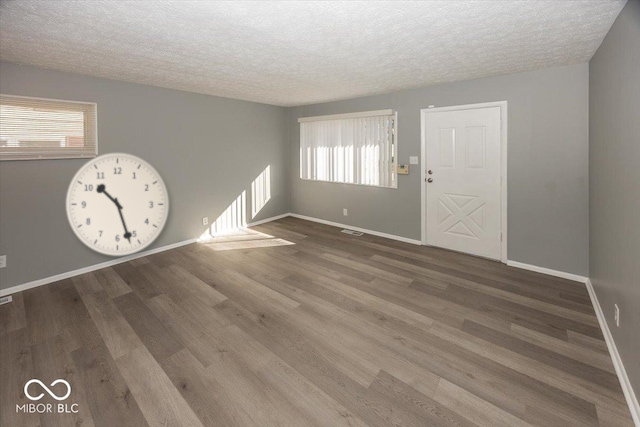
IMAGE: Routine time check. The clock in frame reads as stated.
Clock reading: 10:27
